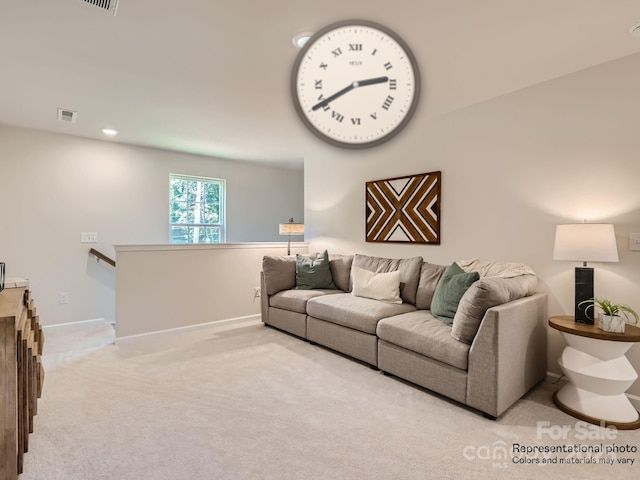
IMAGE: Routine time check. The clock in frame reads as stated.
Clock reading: 2:40
